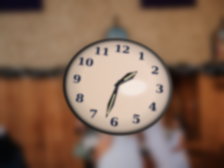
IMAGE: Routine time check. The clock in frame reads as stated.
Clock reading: 1:32
